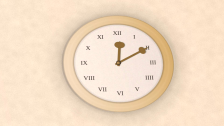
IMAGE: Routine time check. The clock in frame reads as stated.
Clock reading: 12:10
